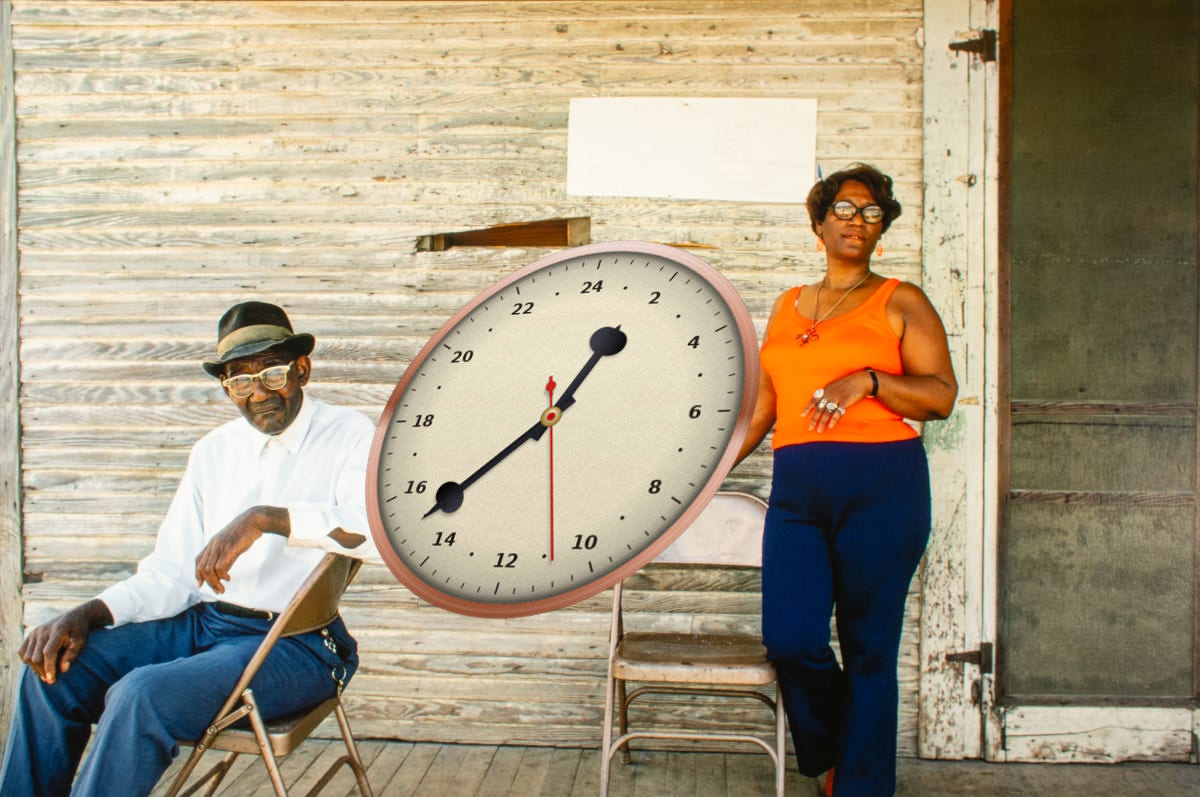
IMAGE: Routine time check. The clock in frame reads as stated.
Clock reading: 1:37:27
